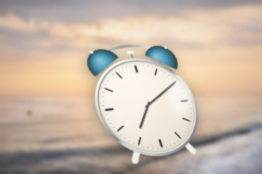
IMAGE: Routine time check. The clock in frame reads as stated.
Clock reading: 7:10
